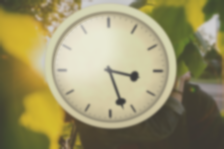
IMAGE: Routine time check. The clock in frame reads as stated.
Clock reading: 3:27
